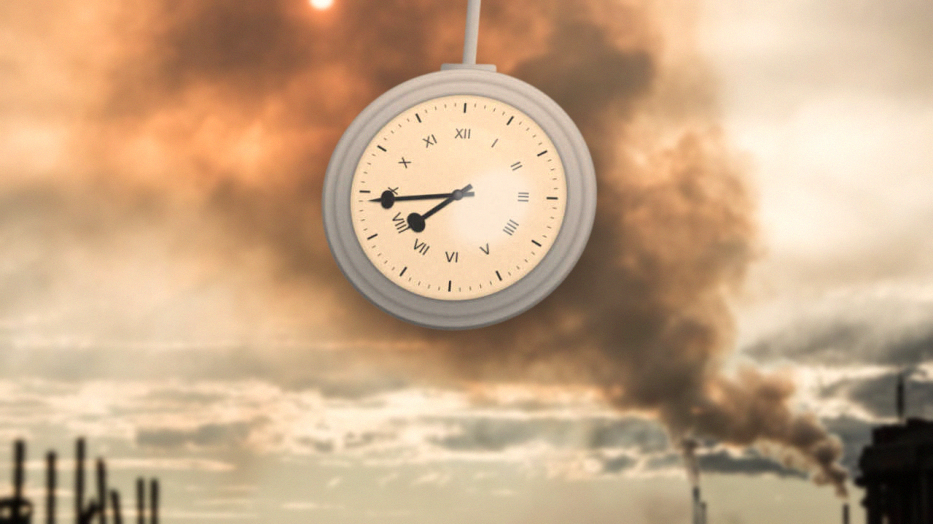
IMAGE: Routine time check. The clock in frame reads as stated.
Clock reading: 7:44
